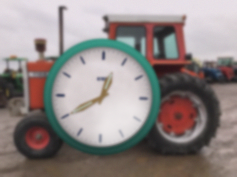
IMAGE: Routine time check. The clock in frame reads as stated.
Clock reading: 12:40
